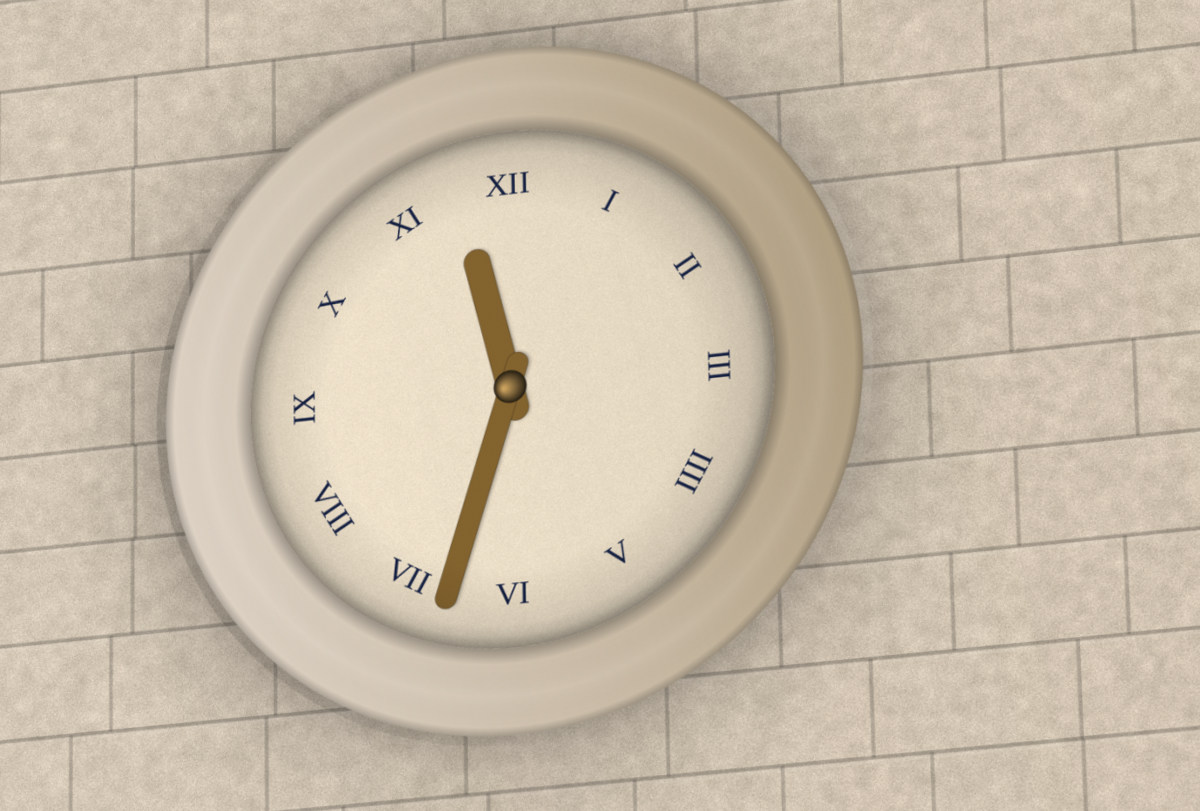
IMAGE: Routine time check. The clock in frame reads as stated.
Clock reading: 11:33
